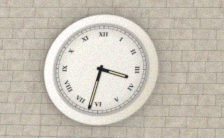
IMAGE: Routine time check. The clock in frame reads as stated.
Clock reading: 3:32
